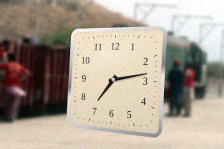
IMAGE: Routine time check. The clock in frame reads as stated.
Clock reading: 7:13
